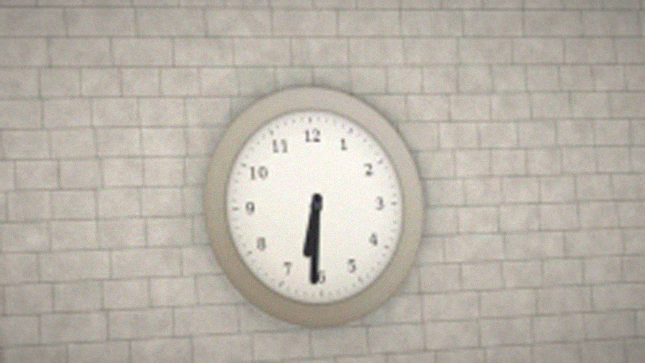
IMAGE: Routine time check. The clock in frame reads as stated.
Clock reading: 6:31
